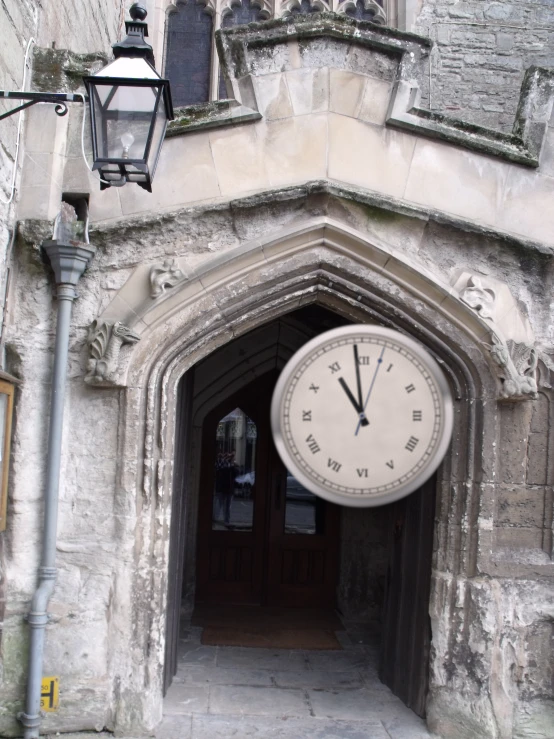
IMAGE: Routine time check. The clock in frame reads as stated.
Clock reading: 10:59:03
